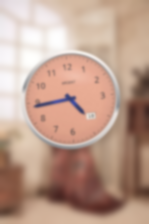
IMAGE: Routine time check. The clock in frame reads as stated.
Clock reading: 4:44
